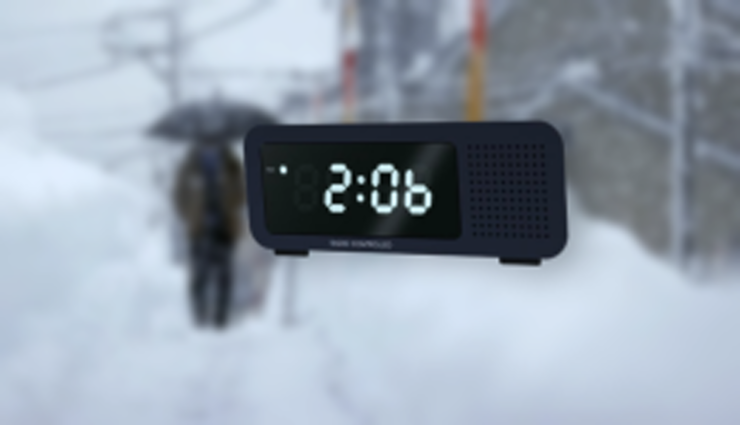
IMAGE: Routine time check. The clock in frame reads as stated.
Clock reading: 2:06
